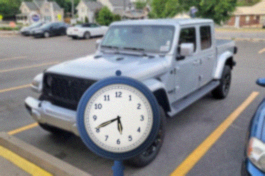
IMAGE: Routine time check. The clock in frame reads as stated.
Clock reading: 5:41
